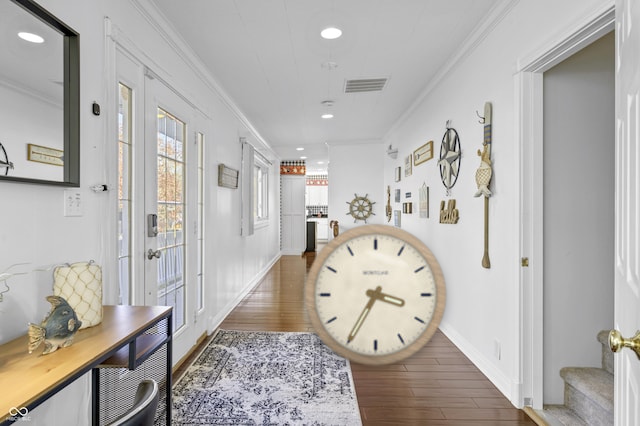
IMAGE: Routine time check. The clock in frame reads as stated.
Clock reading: 3:35
